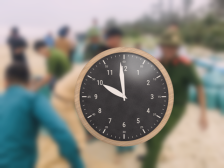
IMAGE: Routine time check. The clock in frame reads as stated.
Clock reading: 9:59
